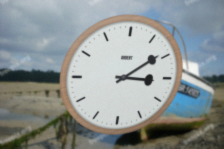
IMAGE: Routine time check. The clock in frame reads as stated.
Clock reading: 3:09
